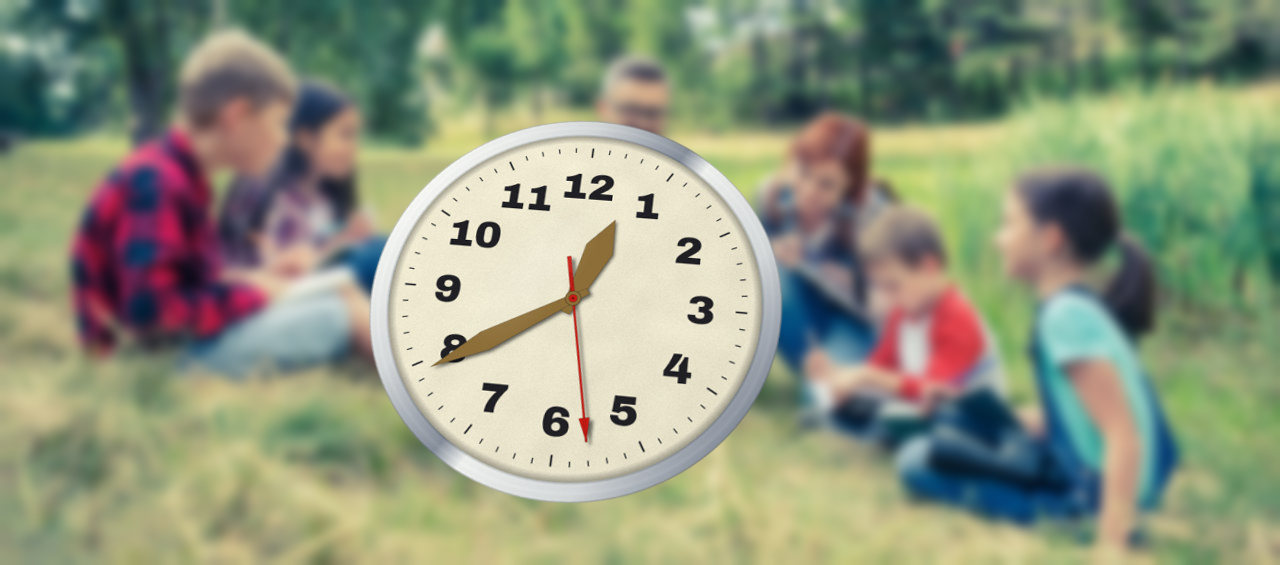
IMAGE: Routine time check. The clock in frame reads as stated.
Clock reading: 12:39:28
